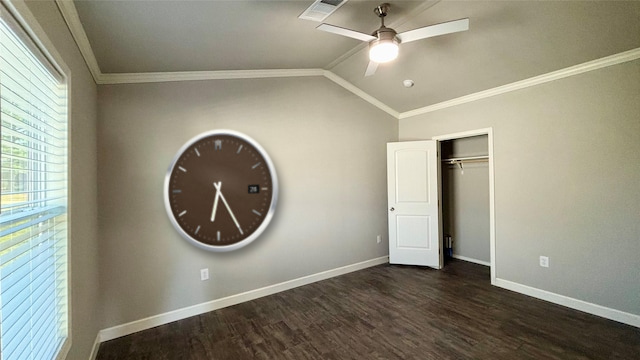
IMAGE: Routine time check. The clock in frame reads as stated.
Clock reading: 6:25
